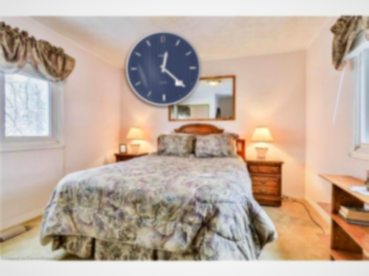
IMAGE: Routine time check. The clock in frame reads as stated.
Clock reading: 12:22
